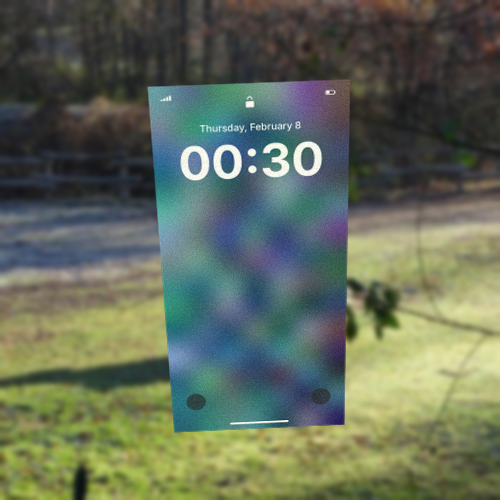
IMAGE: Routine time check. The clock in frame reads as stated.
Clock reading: 0:30
